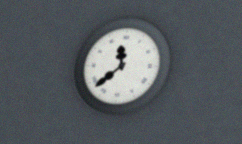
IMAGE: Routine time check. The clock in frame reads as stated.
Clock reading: 11:38
